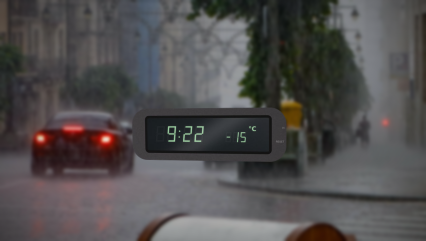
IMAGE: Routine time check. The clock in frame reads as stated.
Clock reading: 9:22
